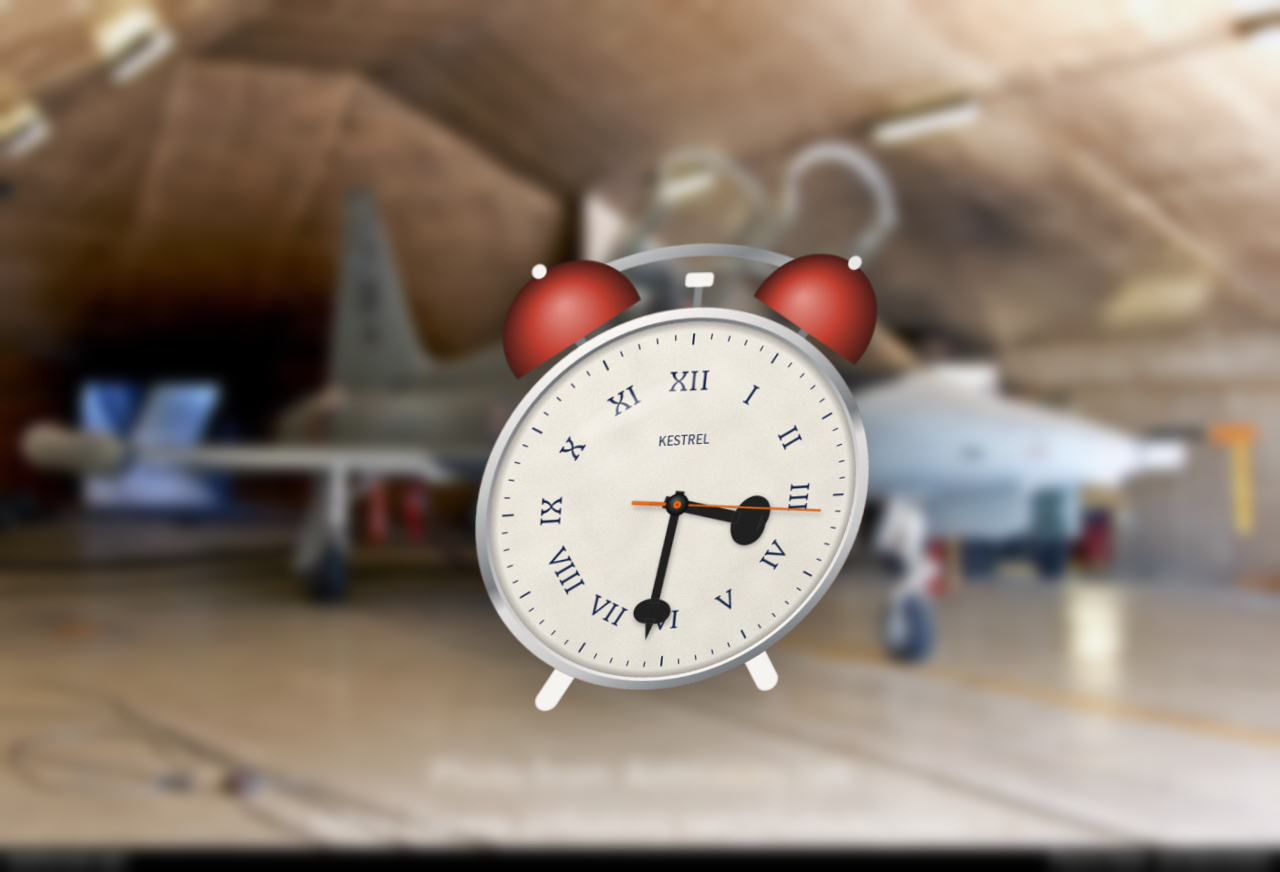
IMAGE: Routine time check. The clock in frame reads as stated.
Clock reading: 3:31:16
